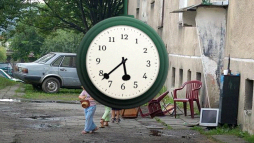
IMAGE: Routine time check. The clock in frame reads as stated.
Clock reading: 5:38
